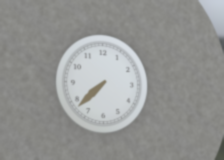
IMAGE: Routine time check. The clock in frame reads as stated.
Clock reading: 7:38
